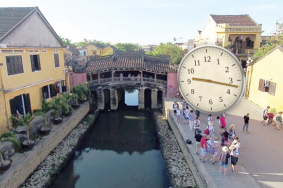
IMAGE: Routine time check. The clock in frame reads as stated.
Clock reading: 9:17
